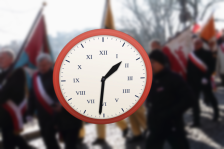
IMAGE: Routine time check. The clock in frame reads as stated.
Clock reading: 1:31
